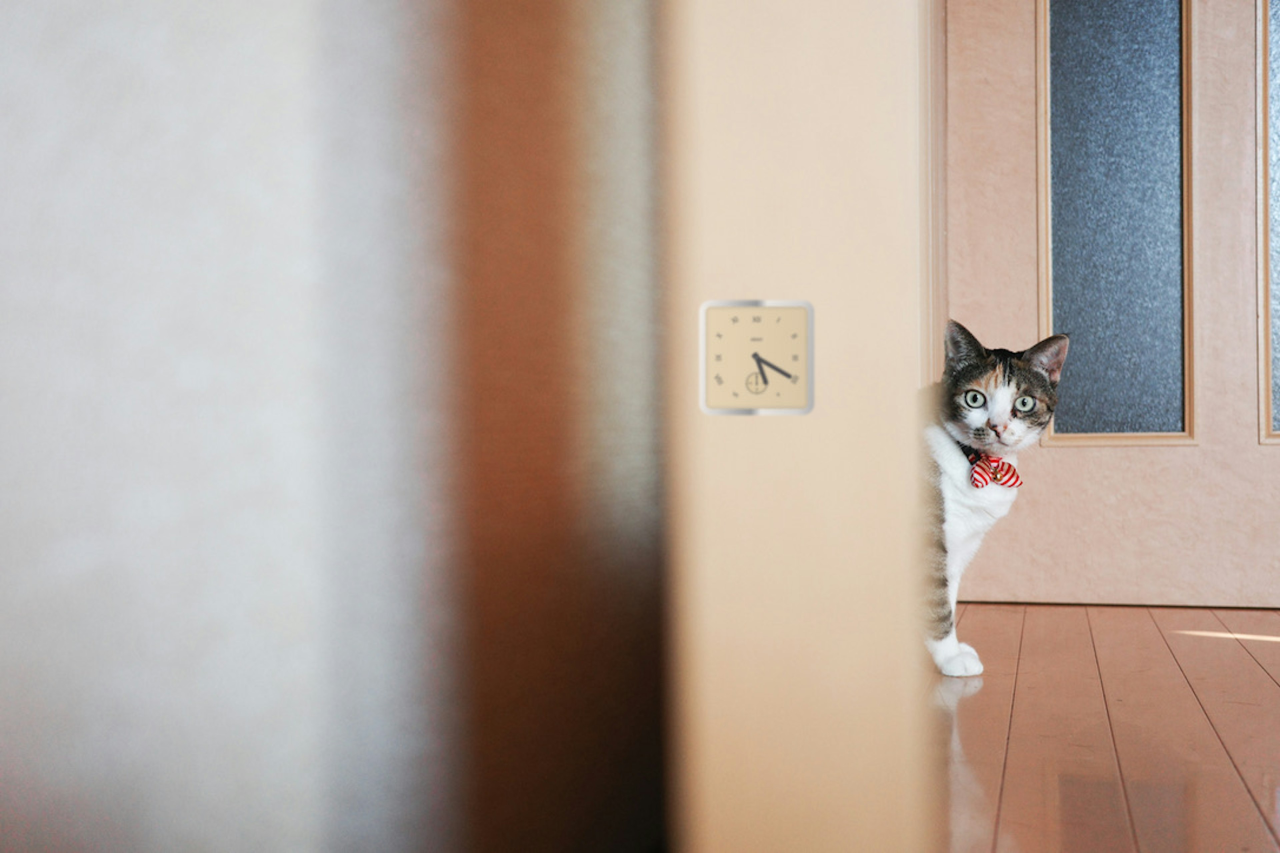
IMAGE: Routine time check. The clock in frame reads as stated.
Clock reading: 5:20
